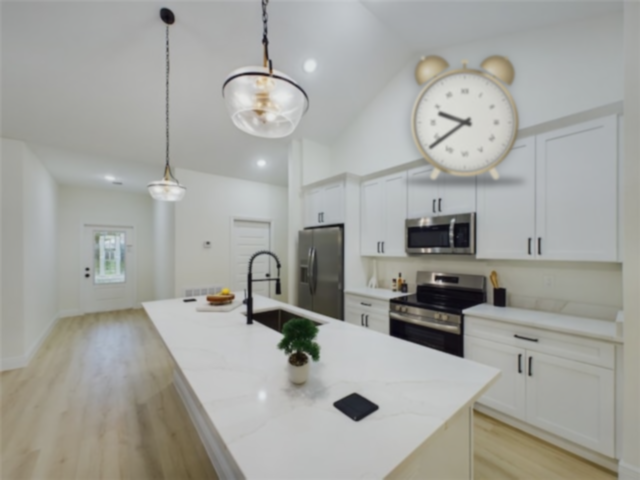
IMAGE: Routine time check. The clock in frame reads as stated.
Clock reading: 9:39
